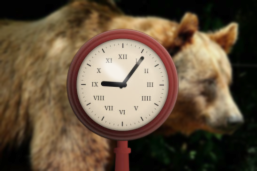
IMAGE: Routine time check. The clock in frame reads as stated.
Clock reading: 9:06
